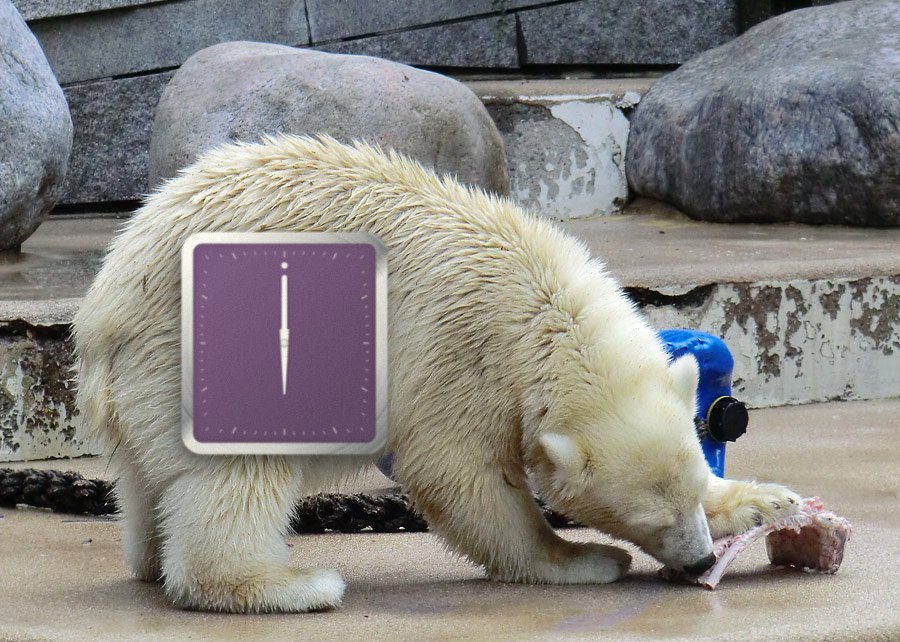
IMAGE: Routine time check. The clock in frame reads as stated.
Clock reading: 6:00
